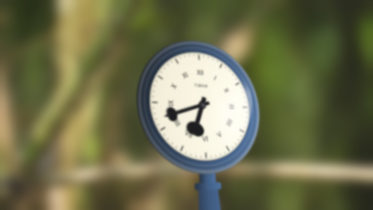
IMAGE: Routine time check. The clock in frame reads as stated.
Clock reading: 6:42
